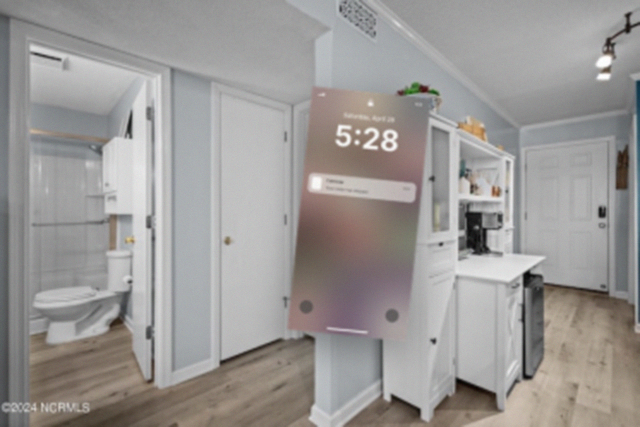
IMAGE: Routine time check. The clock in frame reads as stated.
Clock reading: 5:28
